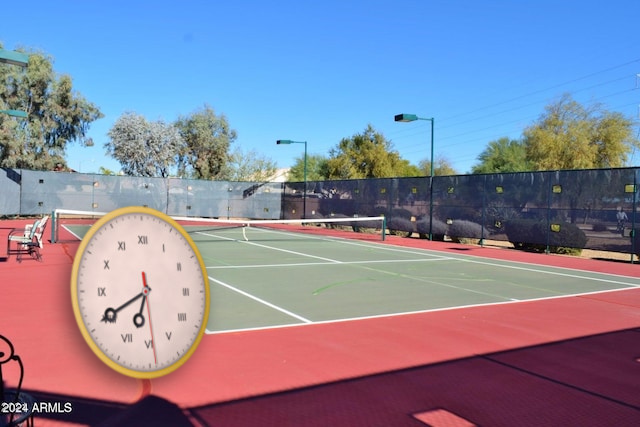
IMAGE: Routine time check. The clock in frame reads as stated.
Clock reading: 6:40:29
